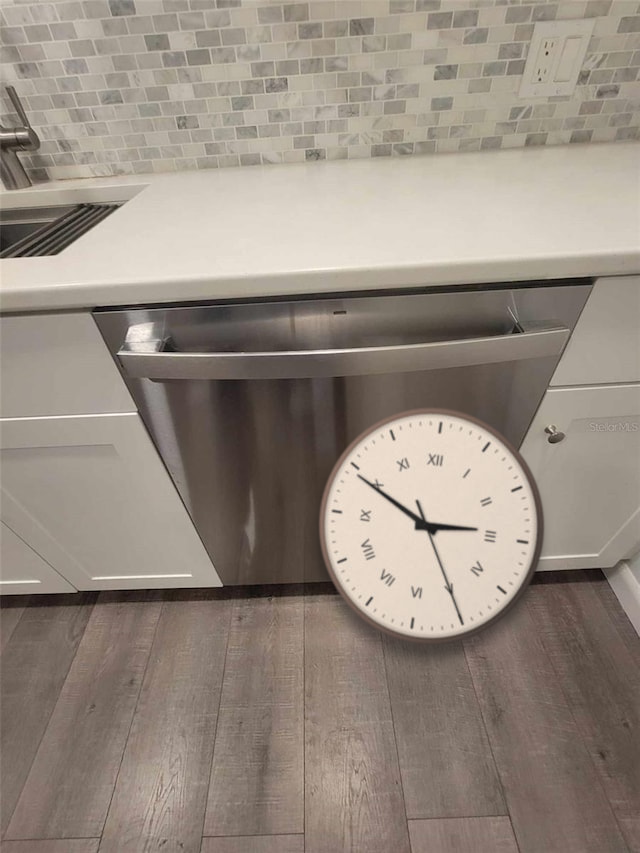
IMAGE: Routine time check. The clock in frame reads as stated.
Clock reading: 2:49:25
